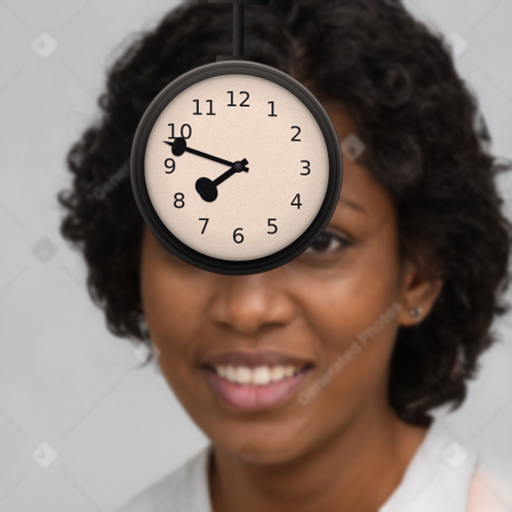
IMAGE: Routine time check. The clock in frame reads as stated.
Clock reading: 7:48
